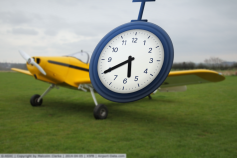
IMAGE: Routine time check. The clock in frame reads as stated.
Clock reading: 5:40
